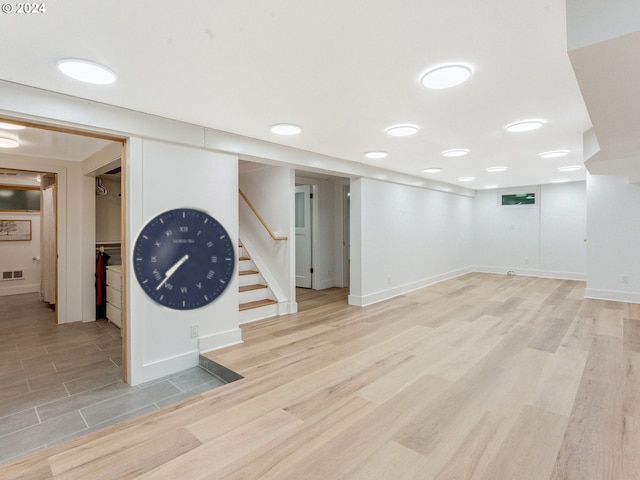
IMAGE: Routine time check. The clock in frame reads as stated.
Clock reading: 7:37
